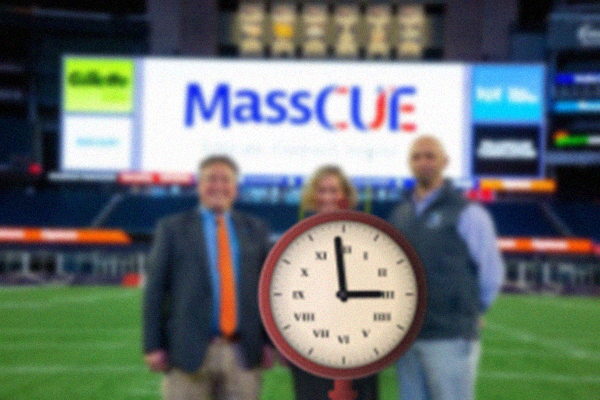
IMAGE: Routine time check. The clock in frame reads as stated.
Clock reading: 2:59
